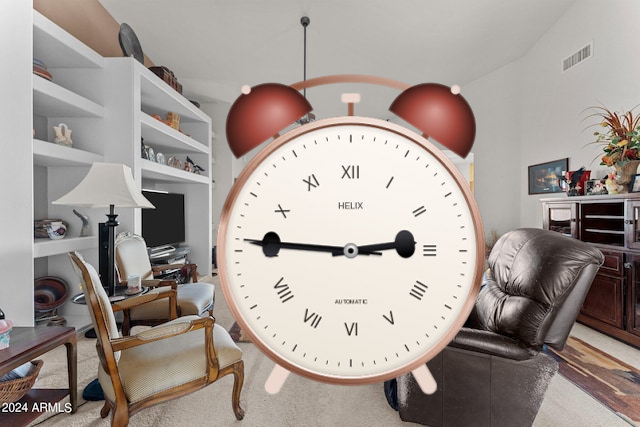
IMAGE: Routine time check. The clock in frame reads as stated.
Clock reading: 2:45:46
